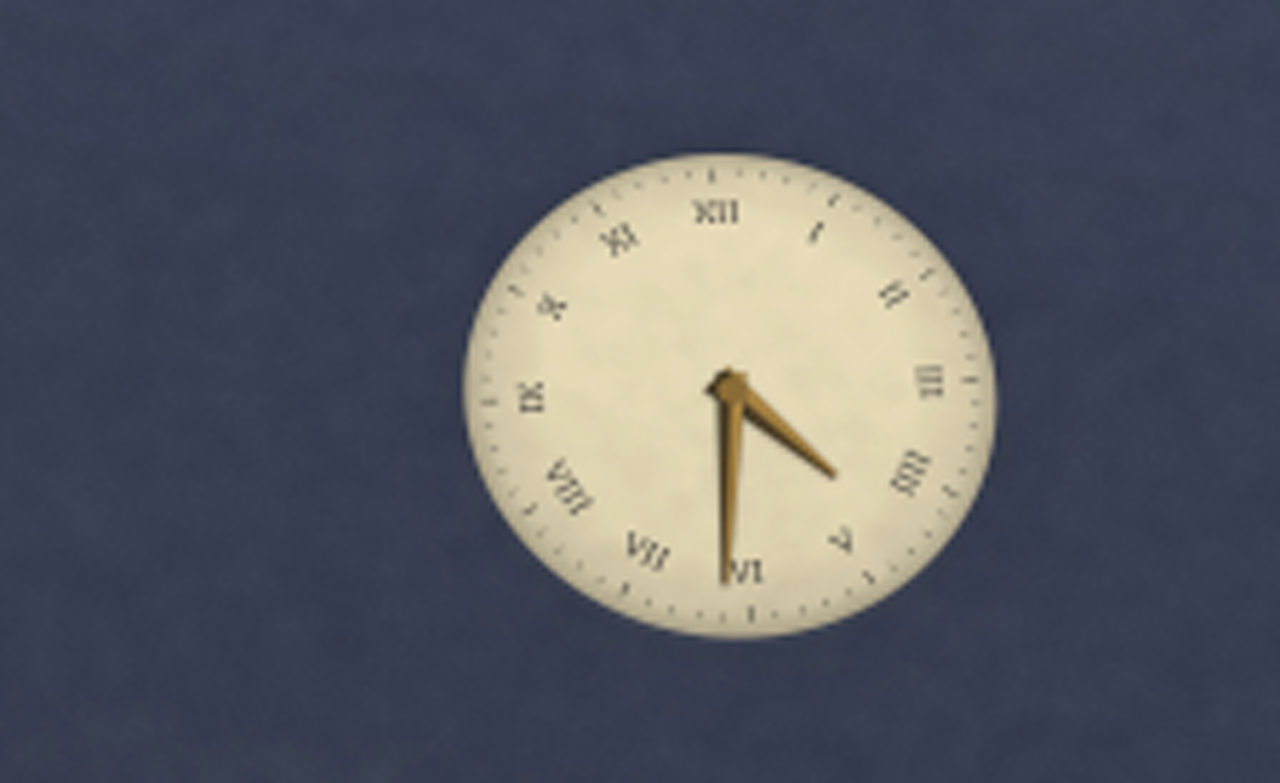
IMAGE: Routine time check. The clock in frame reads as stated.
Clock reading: 4:31
